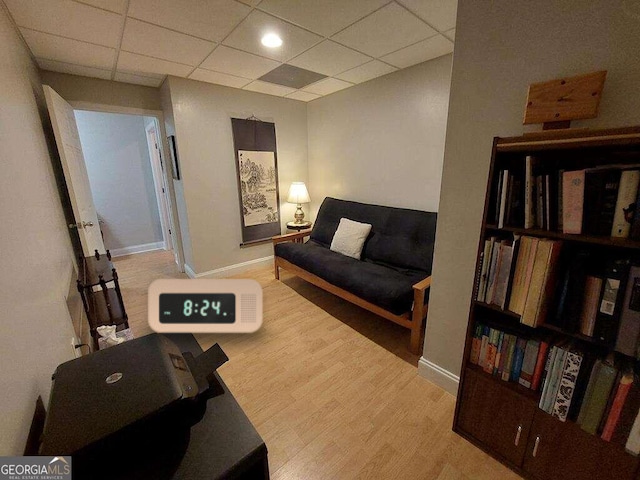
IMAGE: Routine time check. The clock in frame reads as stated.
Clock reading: 8:24
